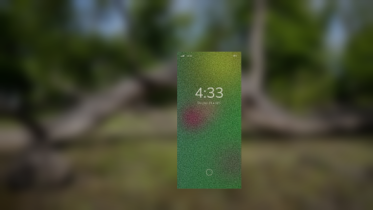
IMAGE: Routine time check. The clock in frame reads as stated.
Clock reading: 4:33
